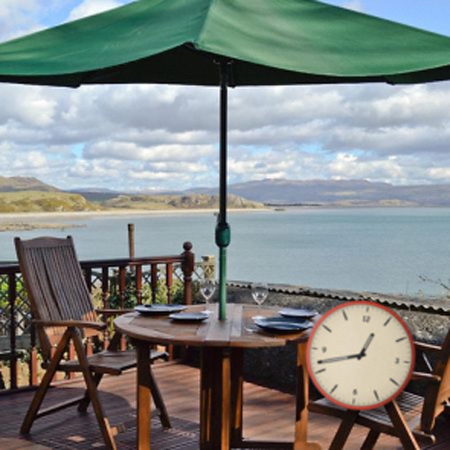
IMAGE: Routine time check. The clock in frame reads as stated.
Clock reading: 12:42
